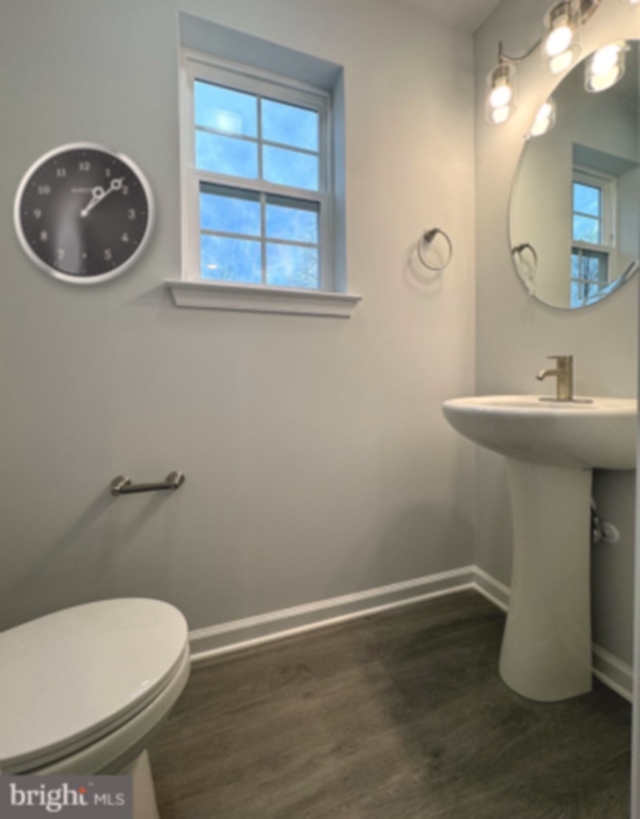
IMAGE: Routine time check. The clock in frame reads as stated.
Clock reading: 1:08
